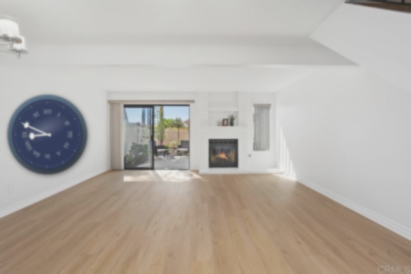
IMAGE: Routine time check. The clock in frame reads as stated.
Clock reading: 8:49
